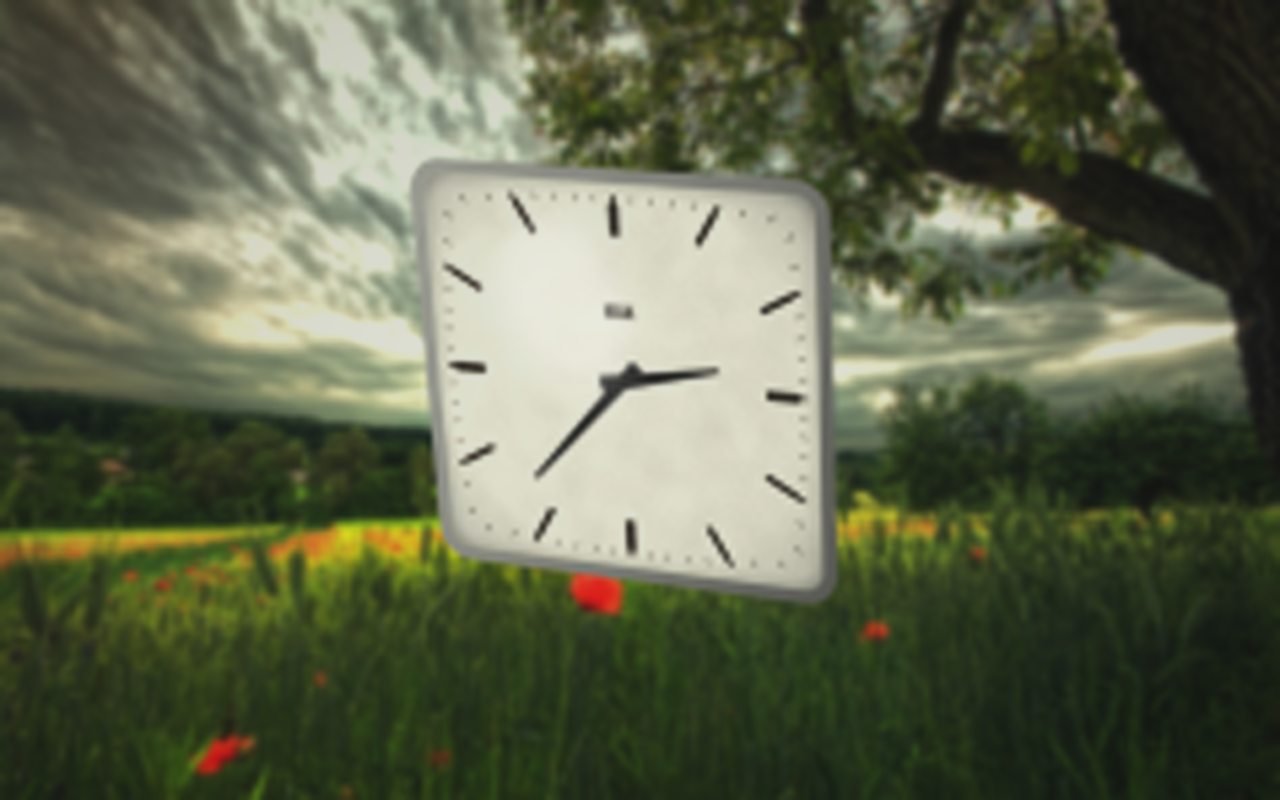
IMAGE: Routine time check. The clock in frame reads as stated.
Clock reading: 2:37
